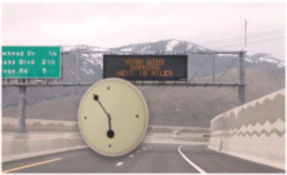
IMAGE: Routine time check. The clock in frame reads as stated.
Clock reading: 5:54
